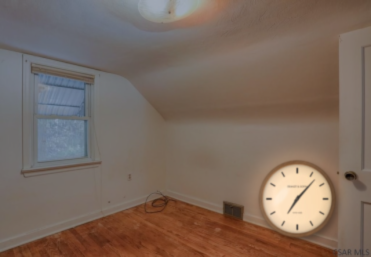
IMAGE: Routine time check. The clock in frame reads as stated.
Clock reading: 7:07
